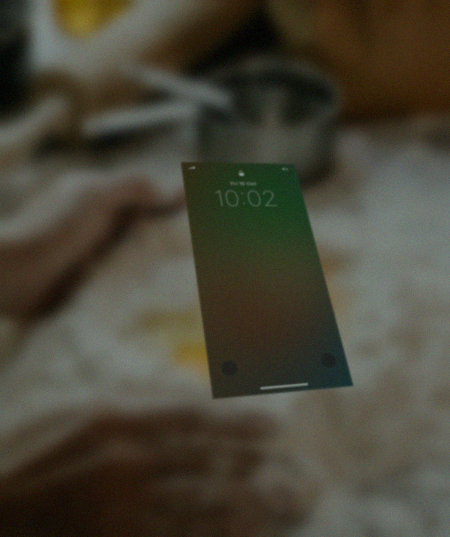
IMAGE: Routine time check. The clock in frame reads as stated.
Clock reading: 10:02
